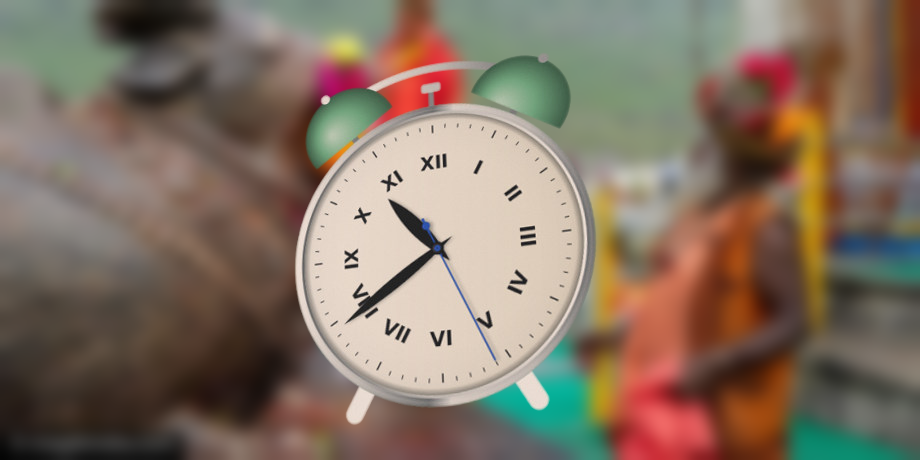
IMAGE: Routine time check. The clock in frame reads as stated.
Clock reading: 10:39:26
